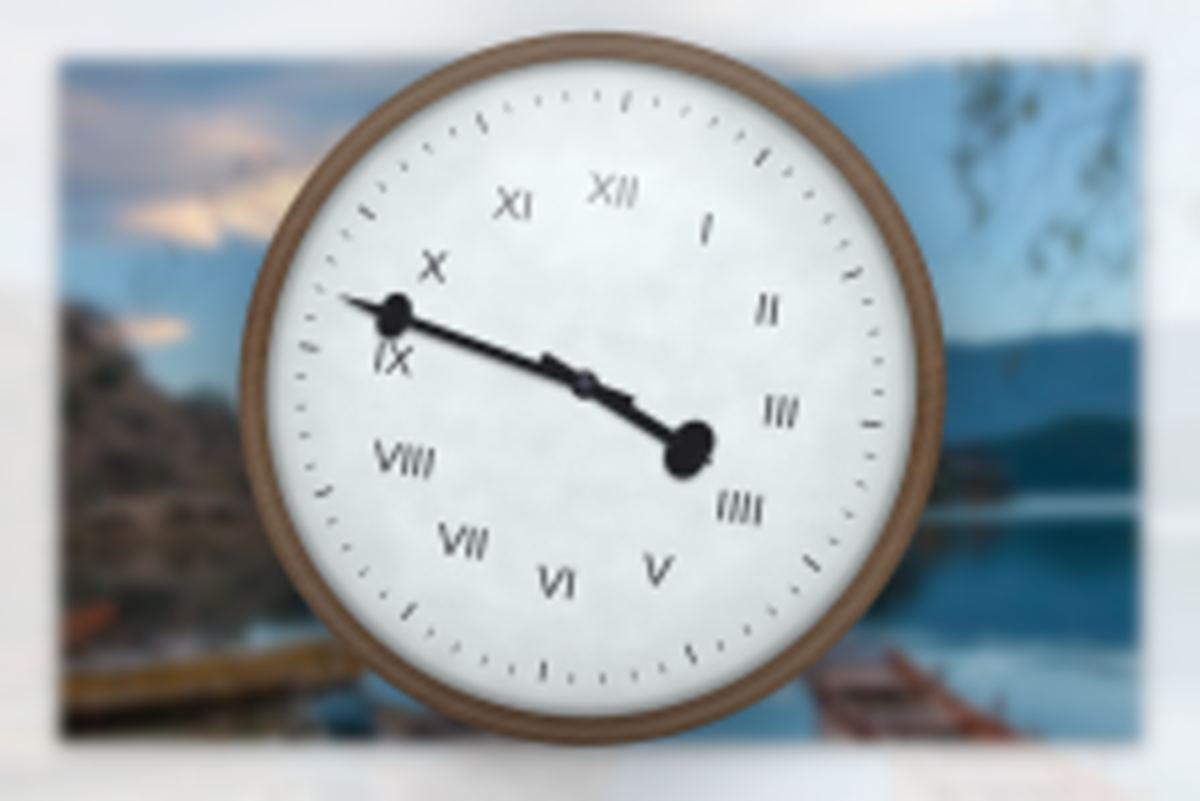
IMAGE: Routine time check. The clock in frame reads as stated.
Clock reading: 3:47
